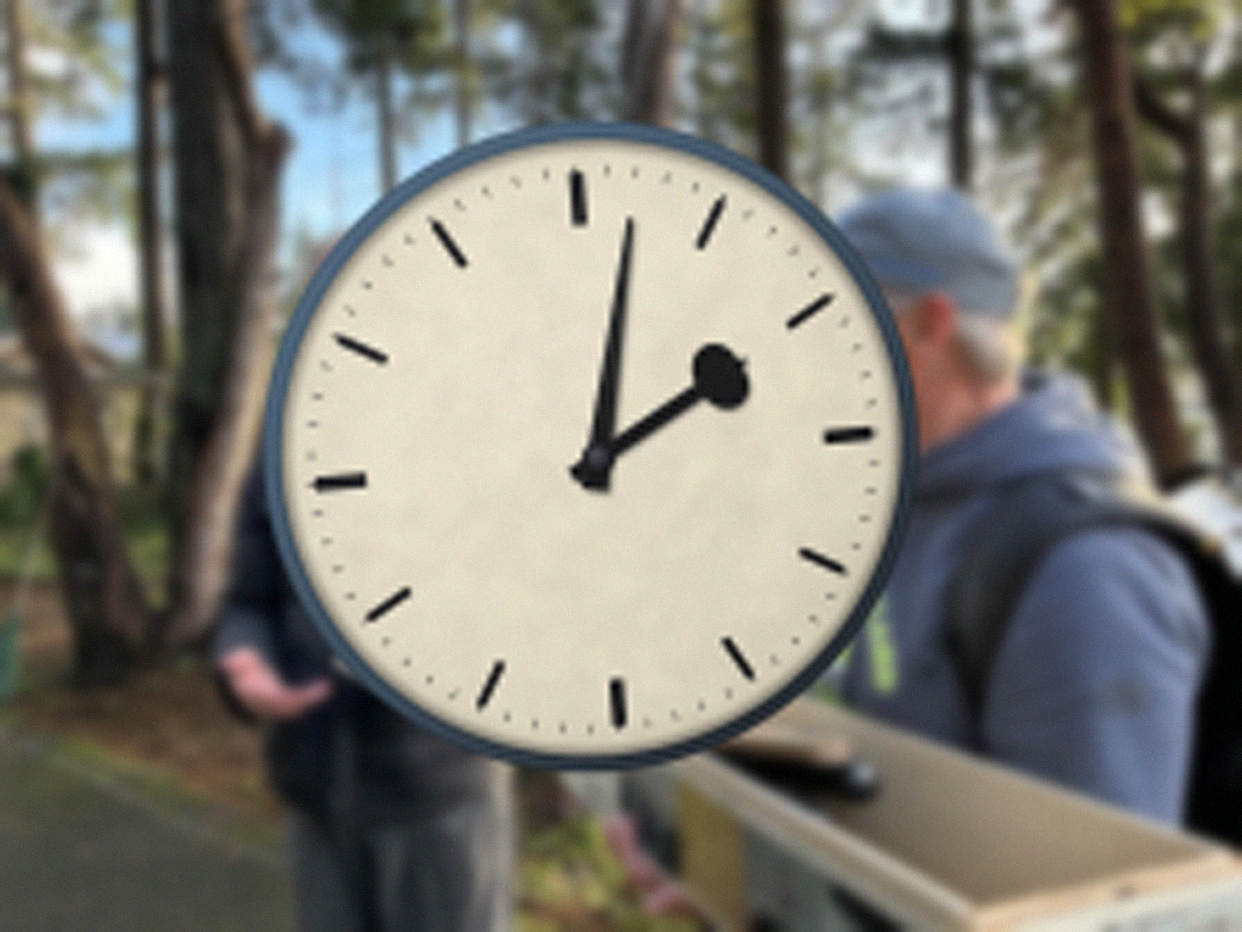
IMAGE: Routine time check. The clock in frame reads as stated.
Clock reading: 2:02
